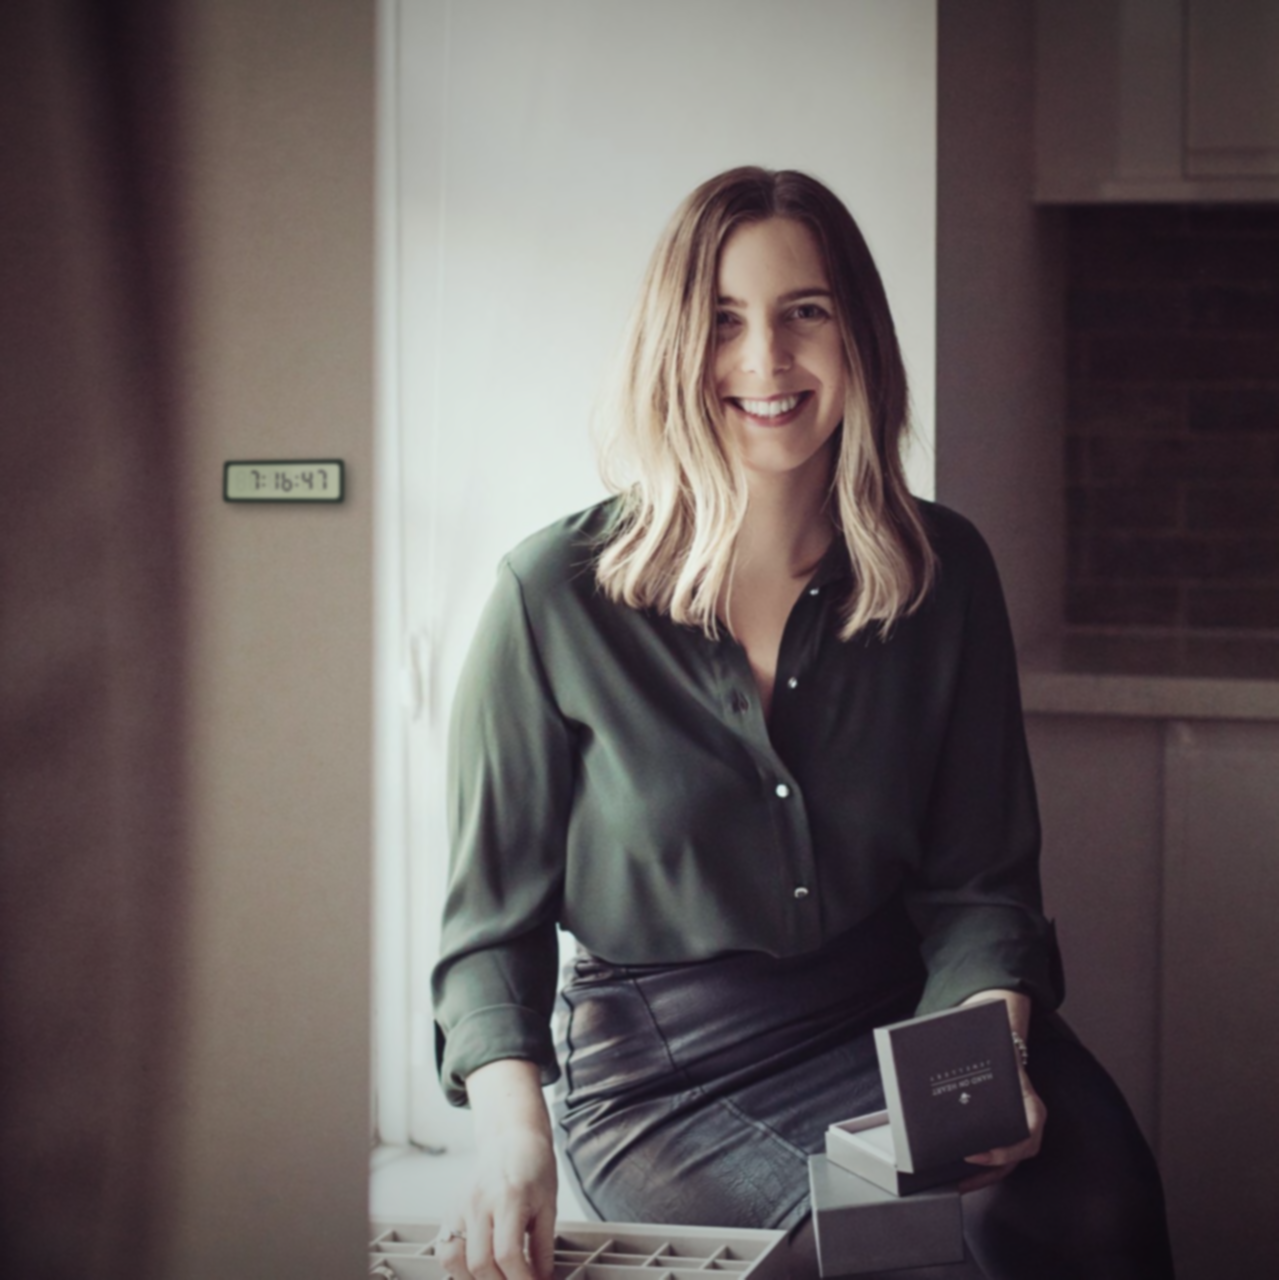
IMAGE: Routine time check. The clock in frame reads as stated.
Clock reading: 7:16:47
